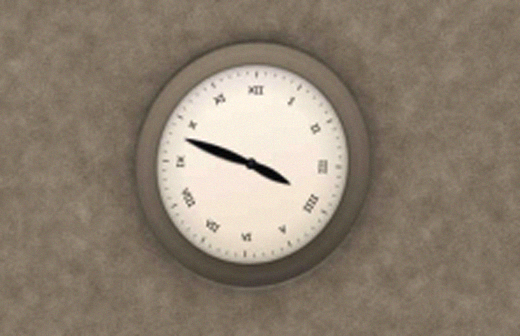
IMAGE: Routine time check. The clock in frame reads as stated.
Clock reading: 3:48
